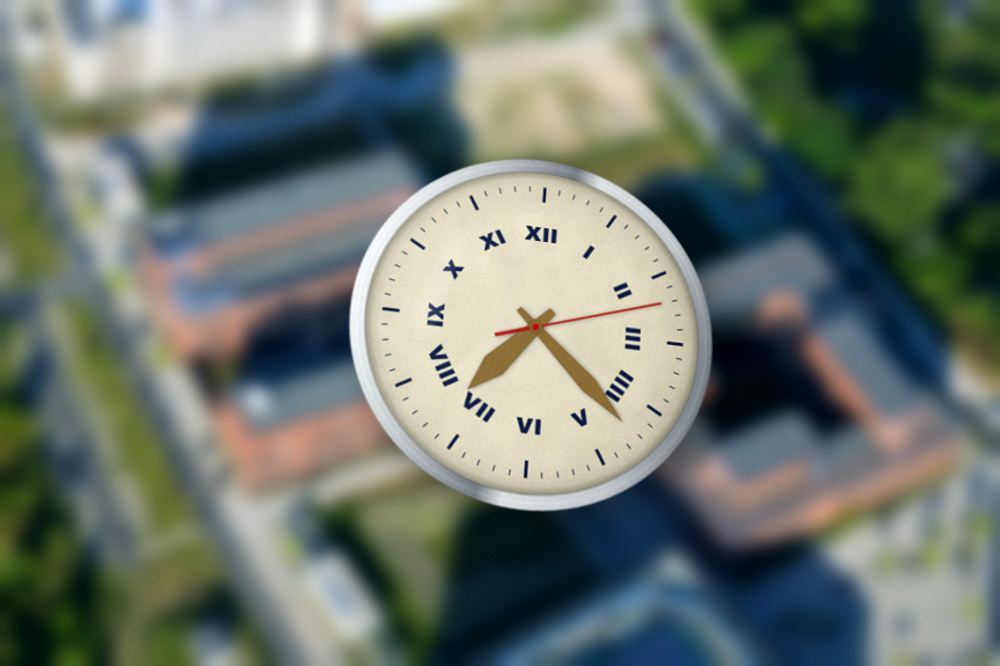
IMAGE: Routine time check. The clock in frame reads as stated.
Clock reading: 7:22:12
